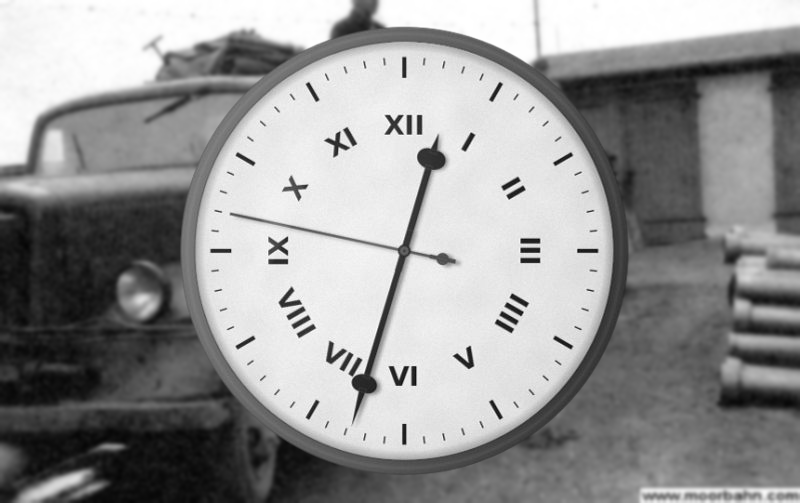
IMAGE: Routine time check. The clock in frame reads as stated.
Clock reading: 12:32:47
